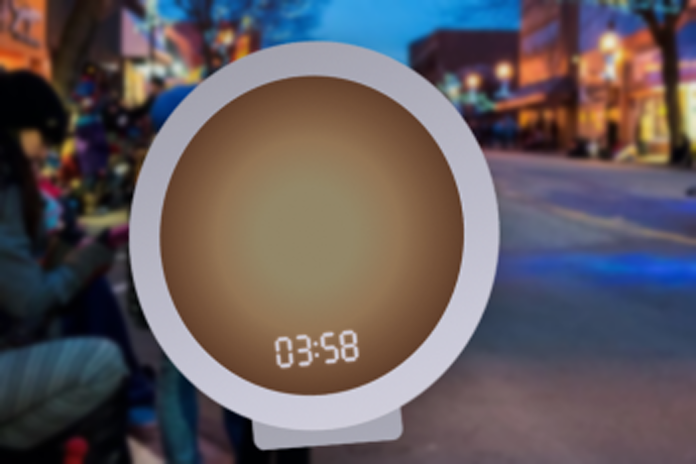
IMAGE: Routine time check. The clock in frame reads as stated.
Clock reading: 3:58
